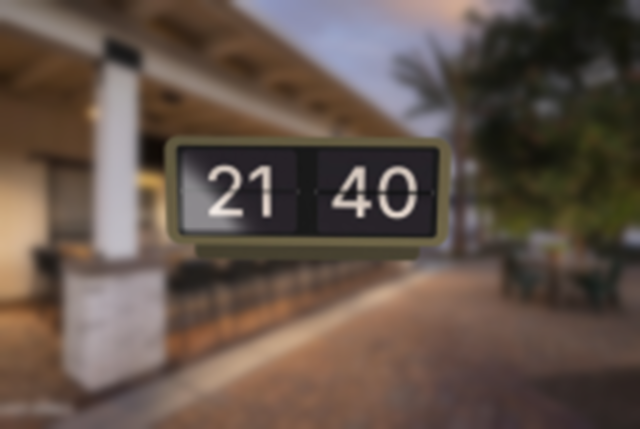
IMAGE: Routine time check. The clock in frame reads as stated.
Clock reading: 21:40
